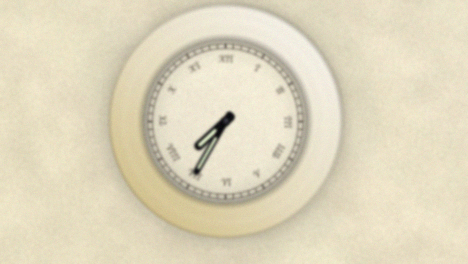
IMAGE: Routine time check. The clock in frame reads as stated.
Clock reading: 7:35
